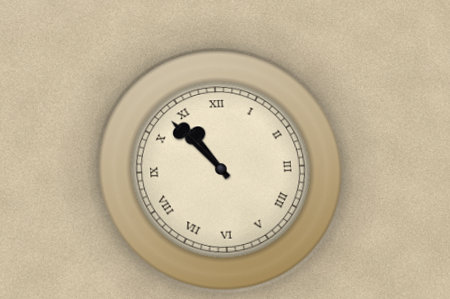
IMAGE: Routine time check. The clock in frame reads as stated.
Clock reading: 10:53
